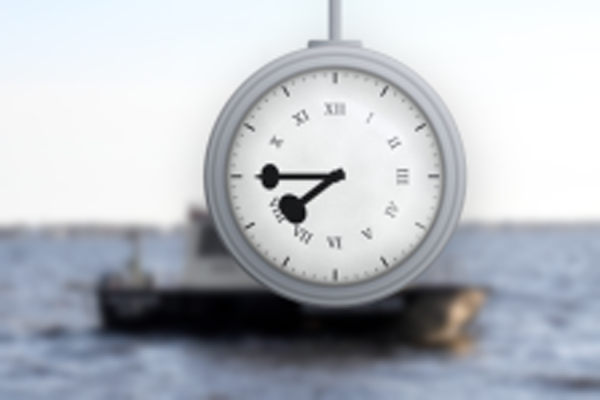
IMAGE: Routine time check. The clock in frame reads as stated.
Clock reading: 7:45
